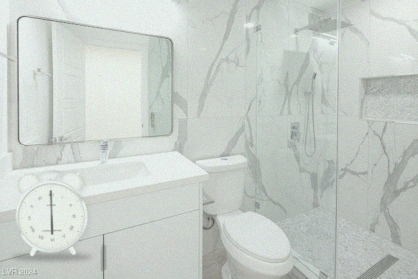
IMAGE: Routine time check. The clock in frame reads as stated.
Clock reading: 6:00
